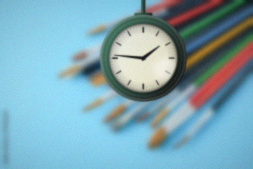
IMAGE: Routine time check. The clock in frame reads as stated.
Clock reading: 1:46
